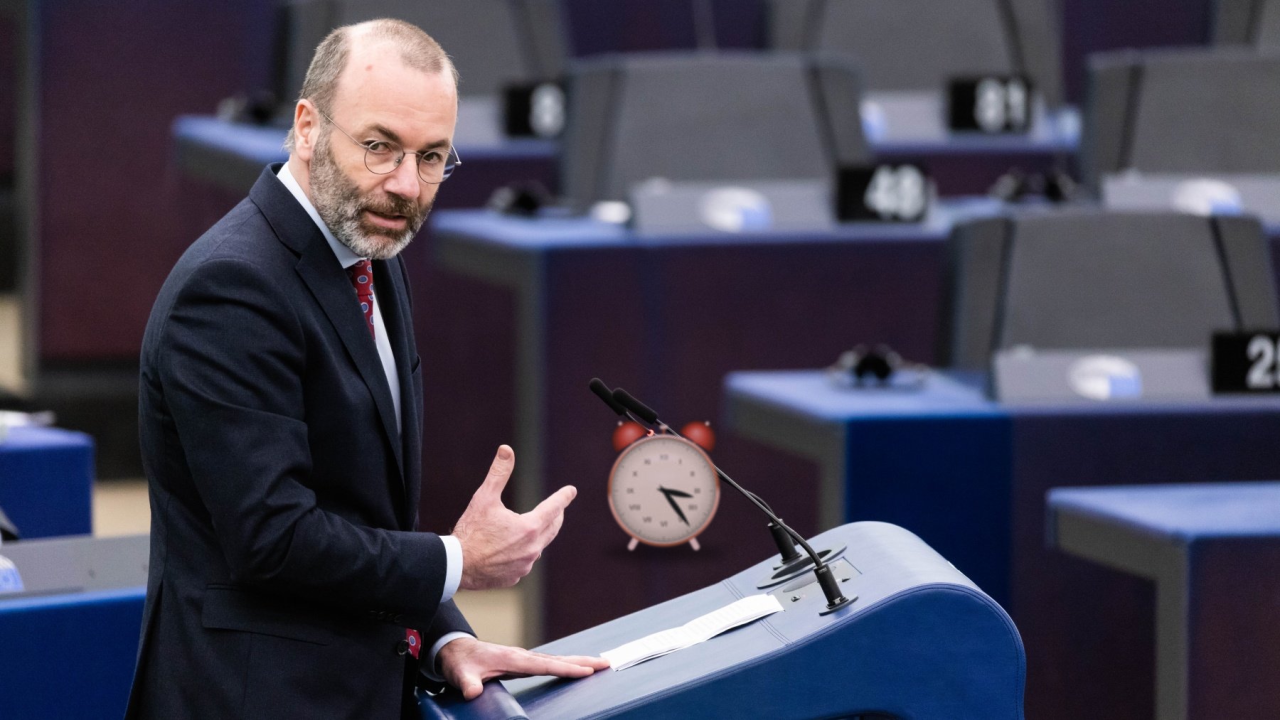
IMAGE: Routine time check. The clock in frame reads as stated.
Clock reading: 3:24
